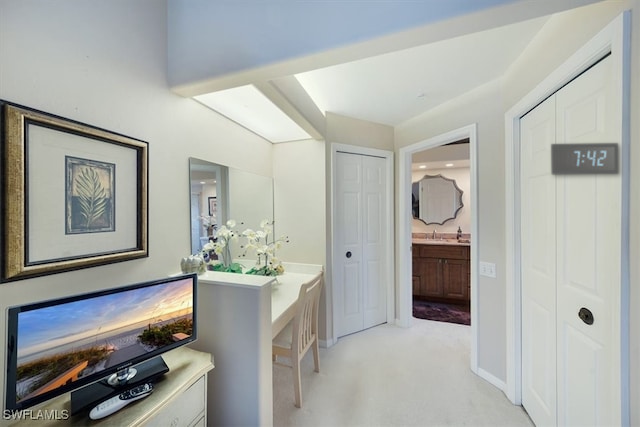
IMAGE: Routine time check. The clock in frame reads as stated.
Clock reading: 7:42
